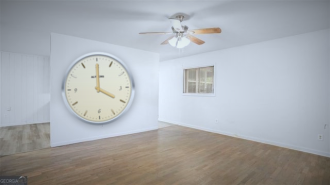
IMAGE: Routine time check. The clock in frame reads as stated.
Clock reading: 4:00
